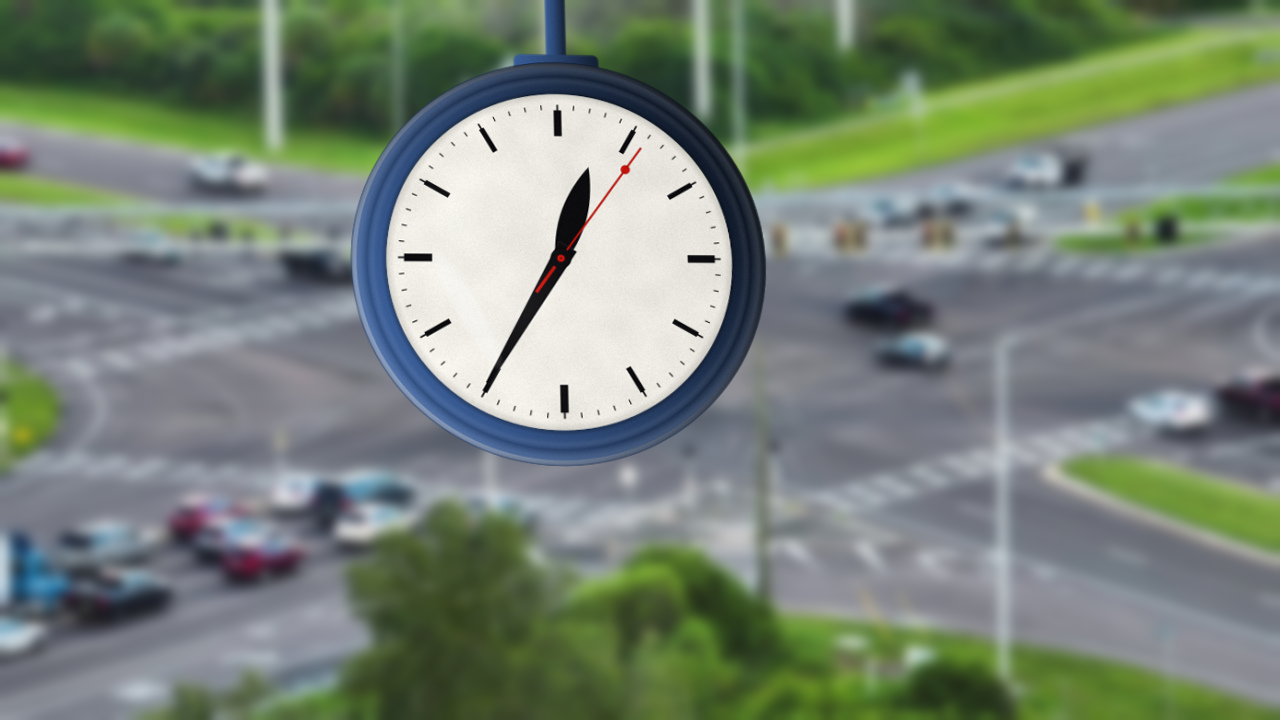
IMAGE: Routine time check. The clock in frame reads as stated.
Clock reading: 12:35:06
